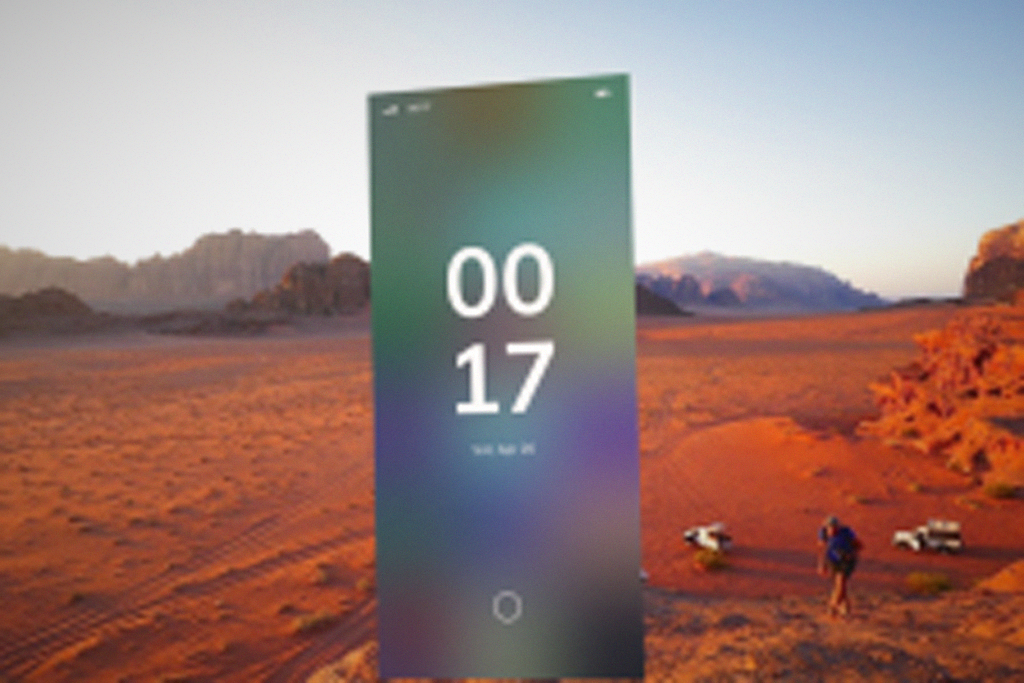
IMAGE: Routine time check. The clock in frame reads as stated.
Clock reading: 0:17
